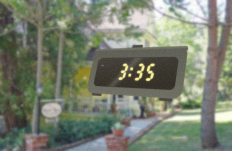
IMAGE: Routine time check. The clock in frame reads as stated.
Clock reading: 3:35
